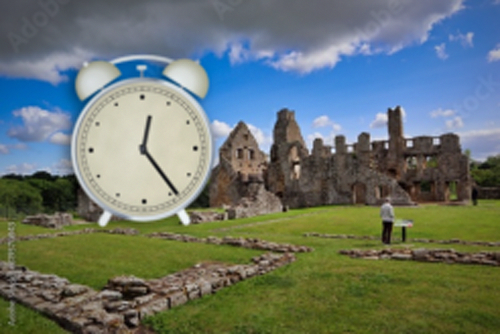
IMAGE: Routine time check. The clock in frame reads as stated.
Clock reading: 12:24
